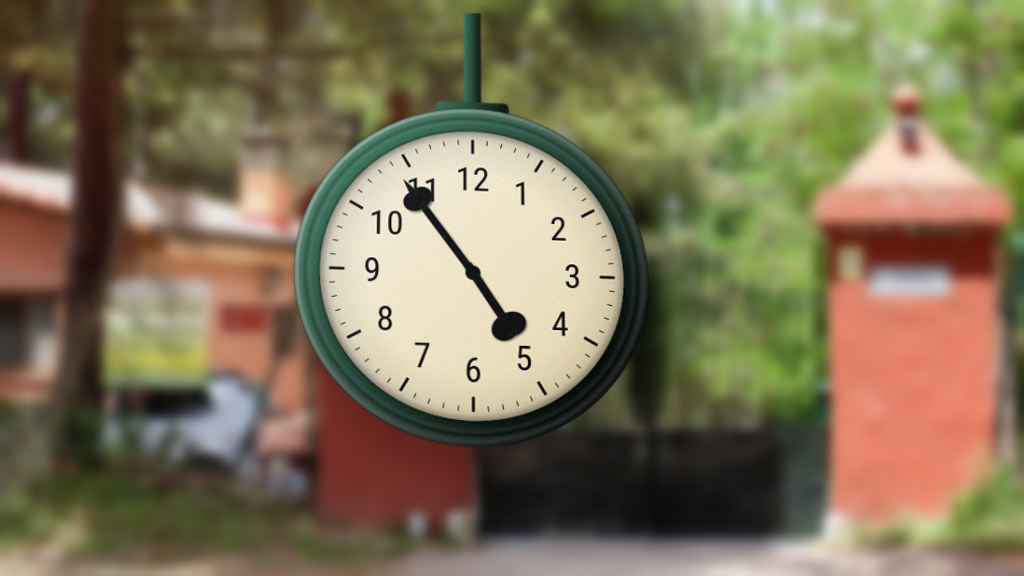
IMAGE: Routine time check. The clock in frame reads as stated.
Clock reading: 4:54
